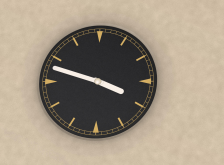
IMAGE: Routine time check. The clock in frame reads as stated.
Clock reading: 3:48
